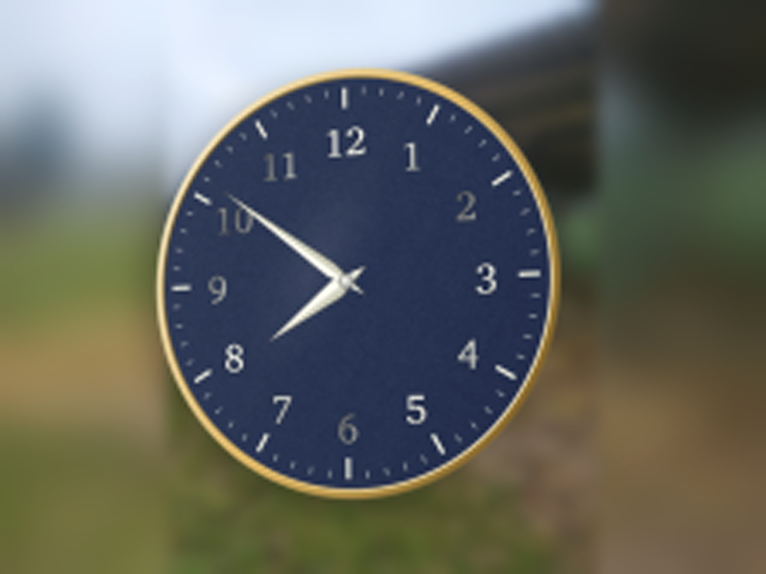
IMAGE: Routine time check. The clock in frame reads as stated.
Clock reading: 7:51
